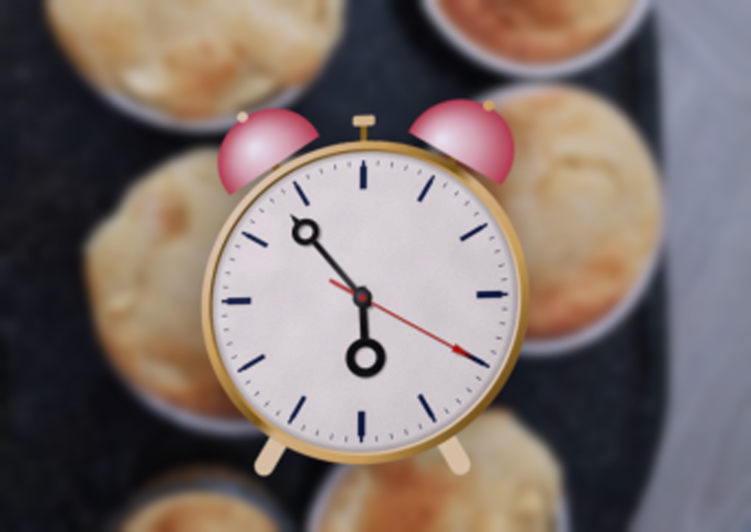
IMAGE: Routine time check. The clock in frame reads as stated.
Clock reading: 5:53:20
